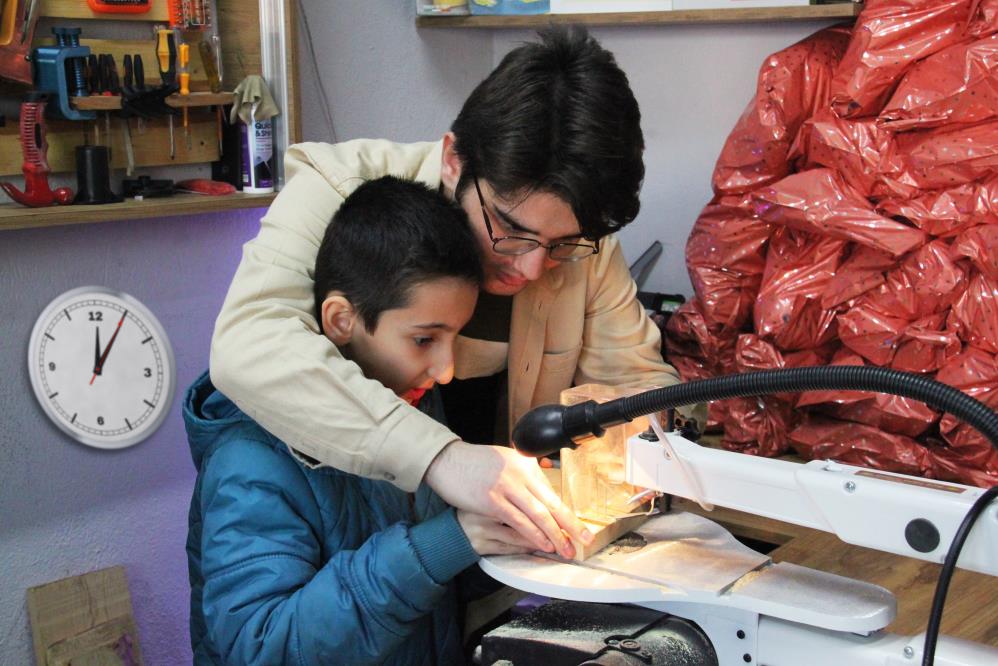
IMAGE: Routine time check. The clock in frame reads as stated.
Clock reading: 12:05:05
